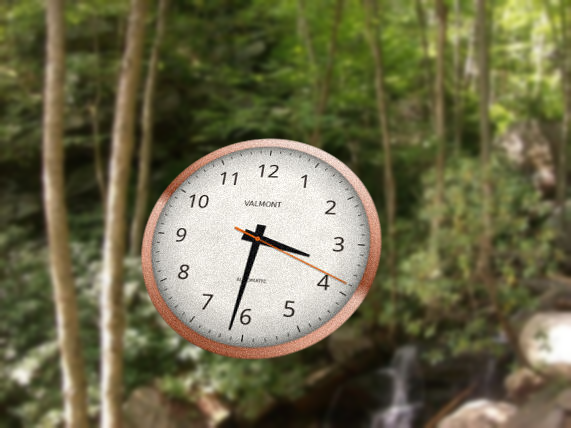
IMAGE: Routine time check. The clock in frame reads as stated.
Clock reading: 3:31:19
